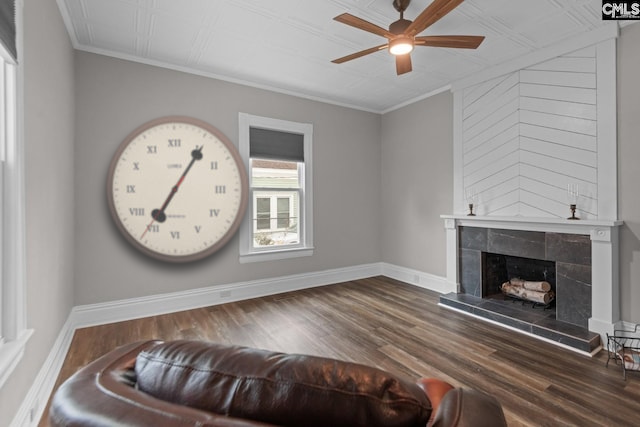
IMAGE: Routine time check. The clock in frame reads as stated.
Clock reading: 7:05:36
